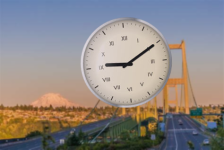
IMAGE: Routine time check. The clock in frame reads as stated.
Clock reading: 9:10
